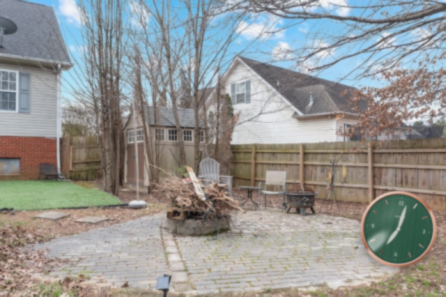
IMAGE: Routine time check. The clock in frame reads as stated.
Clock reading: 7:02
